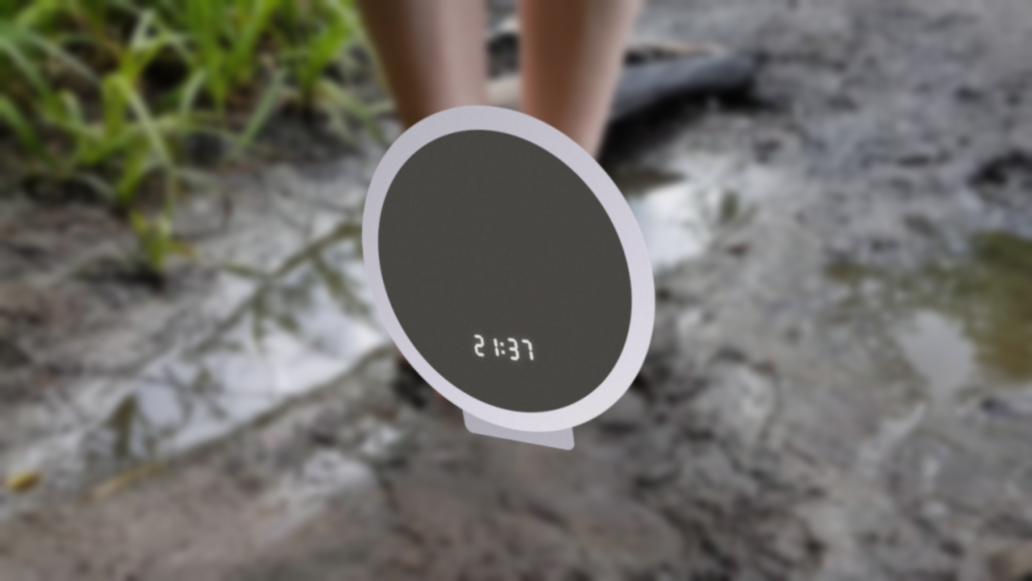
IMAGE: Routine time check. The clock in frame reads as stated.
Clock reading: 21:37
